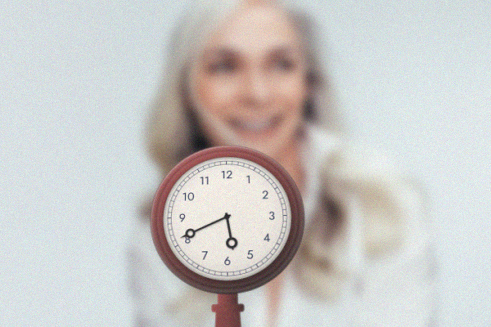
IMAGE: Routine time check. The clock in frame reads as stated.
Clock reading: 5:41
